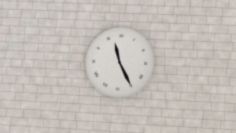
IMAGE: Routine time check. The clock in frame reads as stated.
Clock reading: 11:25
